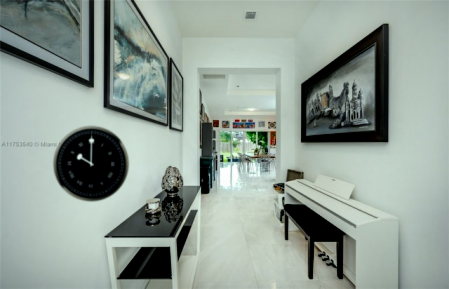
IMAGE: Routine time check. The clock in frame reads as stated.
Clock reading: 10:00
